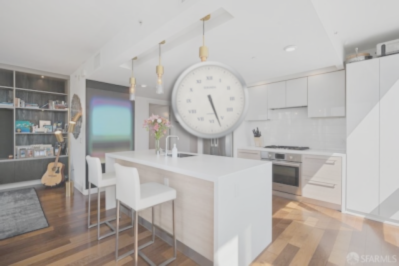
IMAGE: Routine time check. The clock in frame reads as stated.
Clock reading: 5:27
